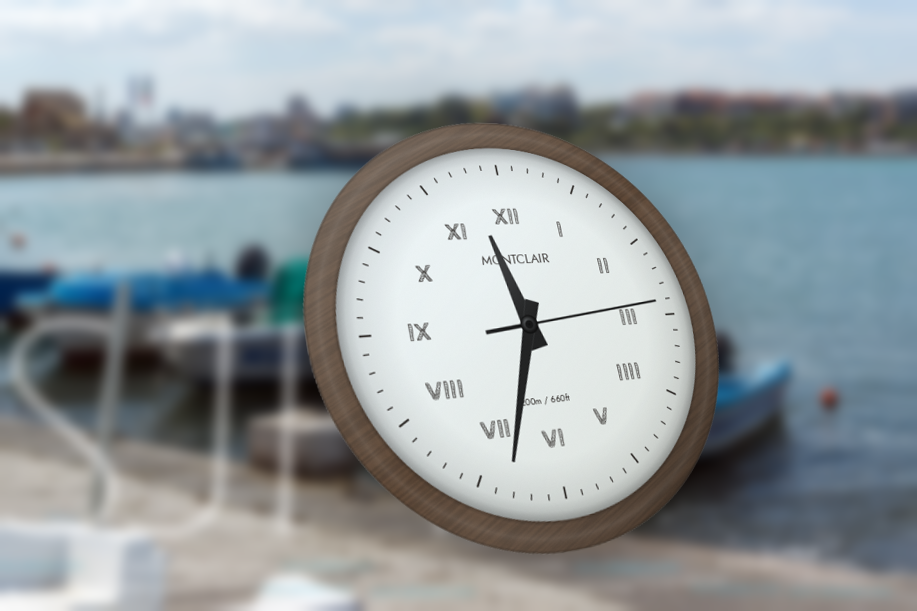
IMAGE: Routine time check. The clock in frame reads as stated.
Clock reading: 11:33:14
